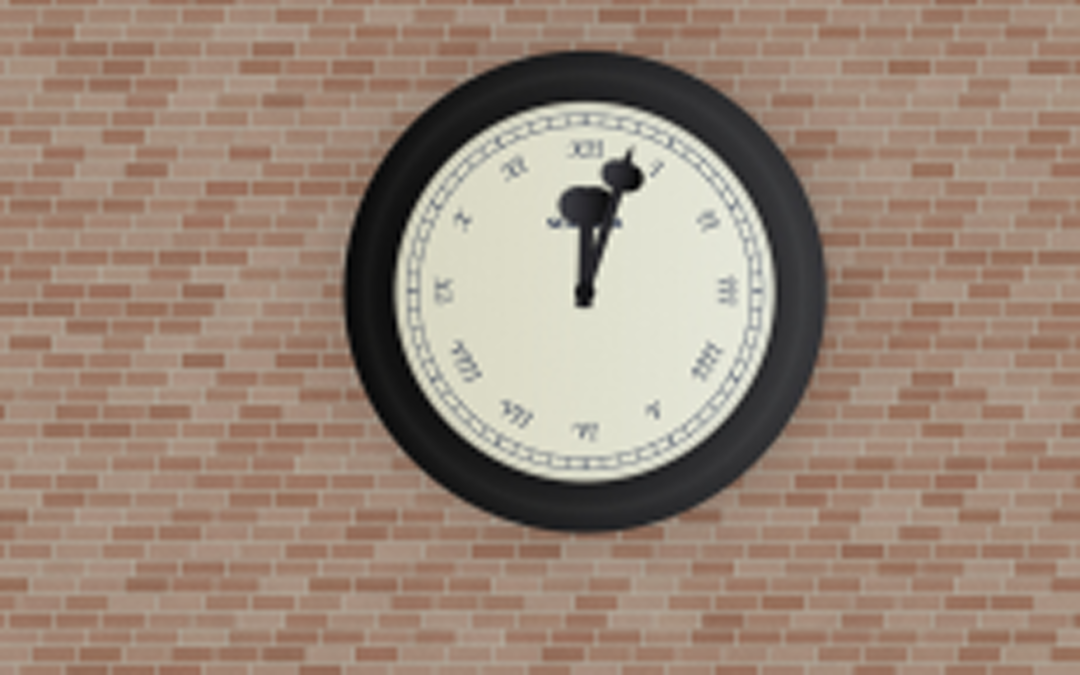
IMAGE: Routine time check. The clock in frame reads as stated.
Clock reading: 12:03
